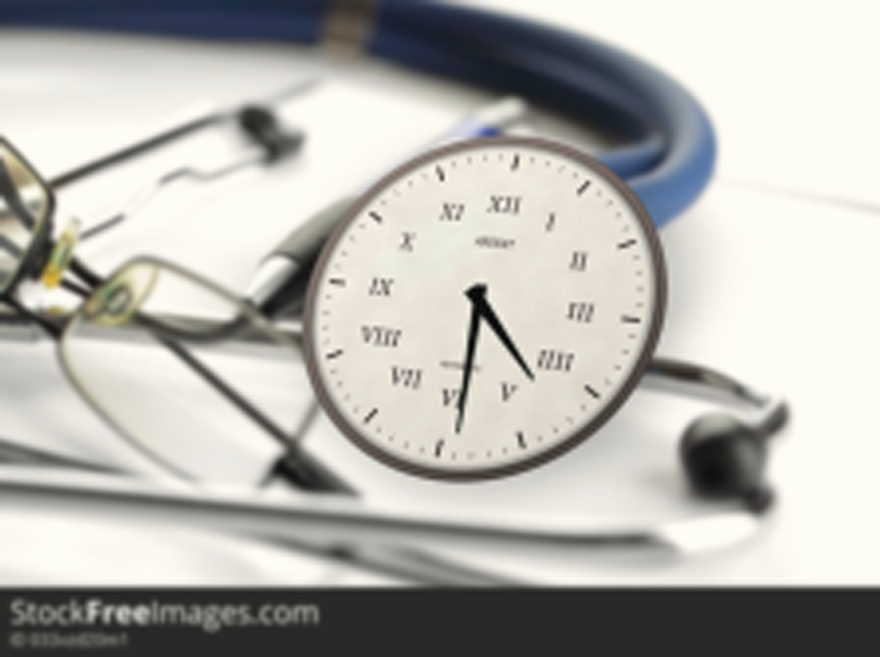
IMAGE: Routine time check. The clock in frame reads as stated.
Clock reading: 4:29
